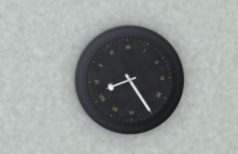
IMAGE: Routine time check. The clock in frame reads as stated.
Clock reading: 8:25
